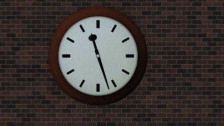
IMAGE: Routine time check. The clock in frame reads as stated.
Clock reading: 11:27
